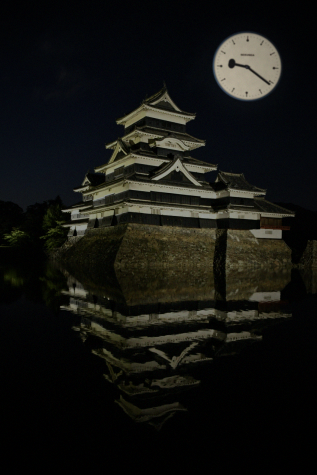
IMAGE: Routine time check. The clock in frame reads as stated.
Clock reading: 9:21
